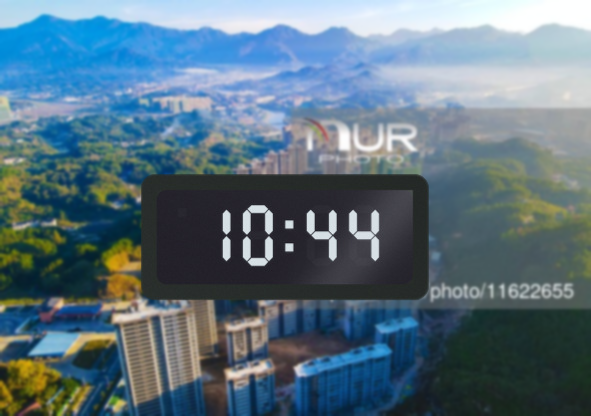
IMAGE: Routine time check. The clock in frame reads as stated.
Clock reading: 10:44
